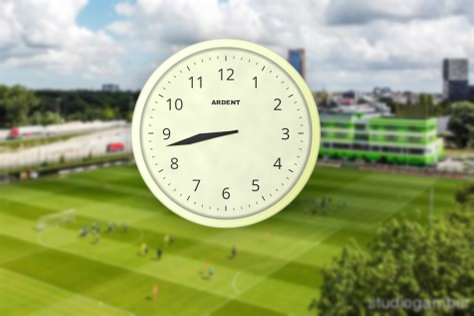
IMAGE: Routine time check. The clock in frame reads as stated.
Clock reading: 8:43
